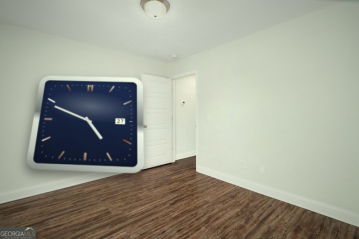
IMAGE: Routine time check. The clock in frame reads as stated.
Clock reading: 4:49
